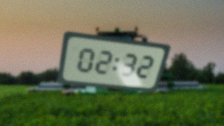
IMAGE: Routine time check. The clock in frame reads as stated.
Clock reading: 2:32
